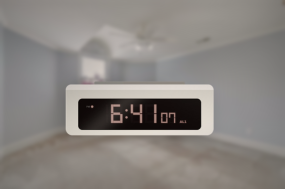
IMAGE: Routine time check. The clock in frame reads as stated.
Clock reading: 6:41:07
